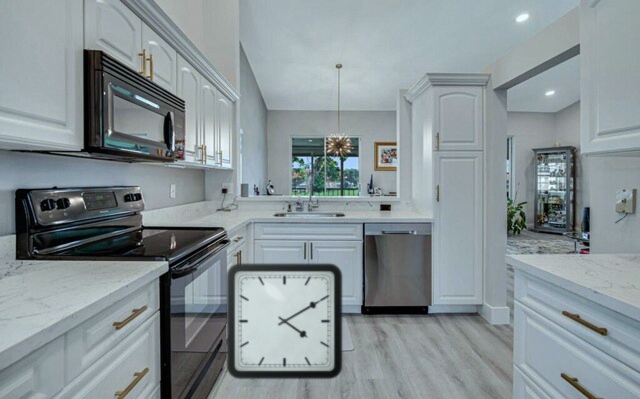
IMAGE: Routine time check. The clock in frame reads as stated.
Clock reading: 4:10
